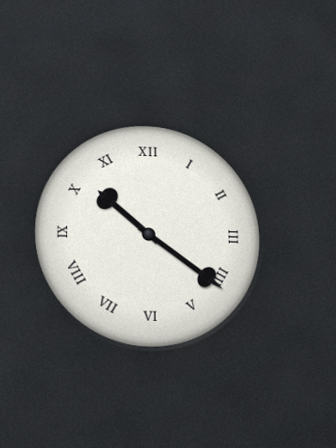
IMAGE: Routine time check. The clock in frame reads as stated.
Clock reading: 10:21
